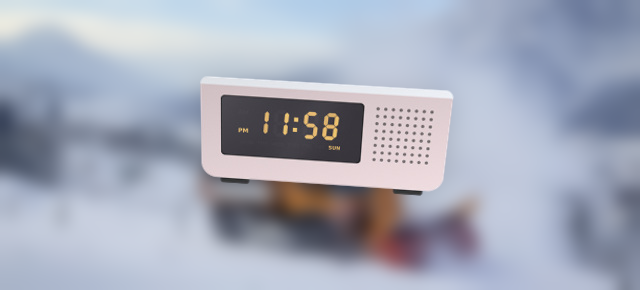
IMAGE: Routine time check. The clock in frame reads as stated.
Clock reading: 11:58
